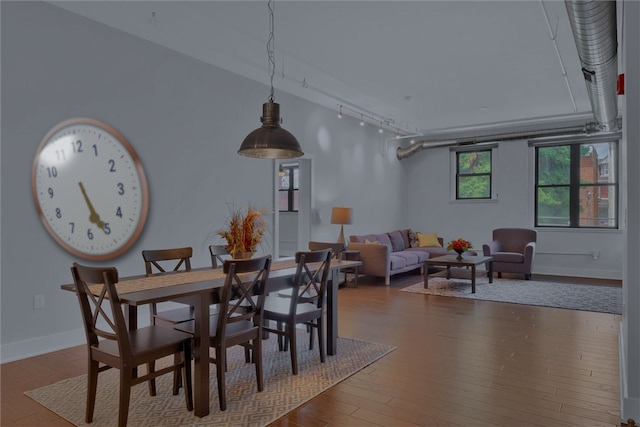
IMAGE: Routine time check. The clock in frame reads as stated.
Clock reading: 5:26
